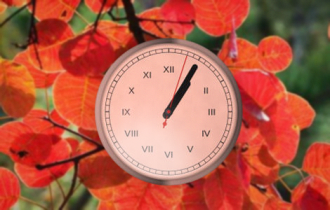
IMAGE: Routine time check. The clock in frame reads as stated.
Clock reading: 1:05:03
